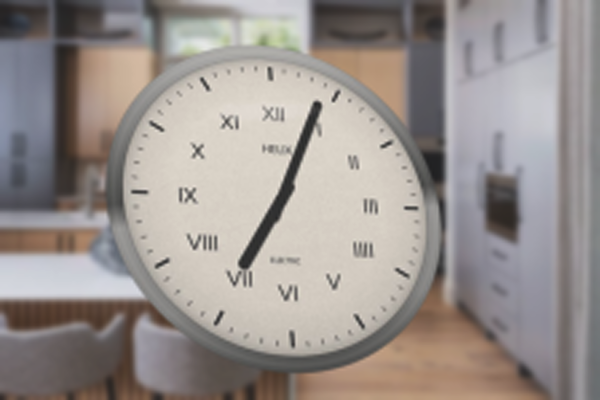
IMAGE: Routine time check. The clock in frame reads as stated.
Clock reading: 7:04
